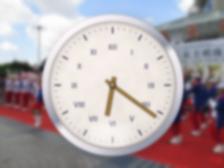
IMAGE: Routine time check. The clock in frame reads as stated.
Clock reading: 6:21
